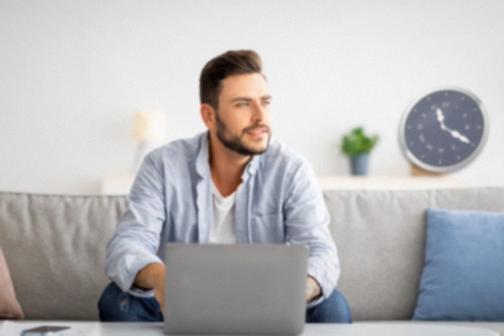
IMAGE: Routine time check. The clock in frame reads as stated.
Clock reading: 11:20
